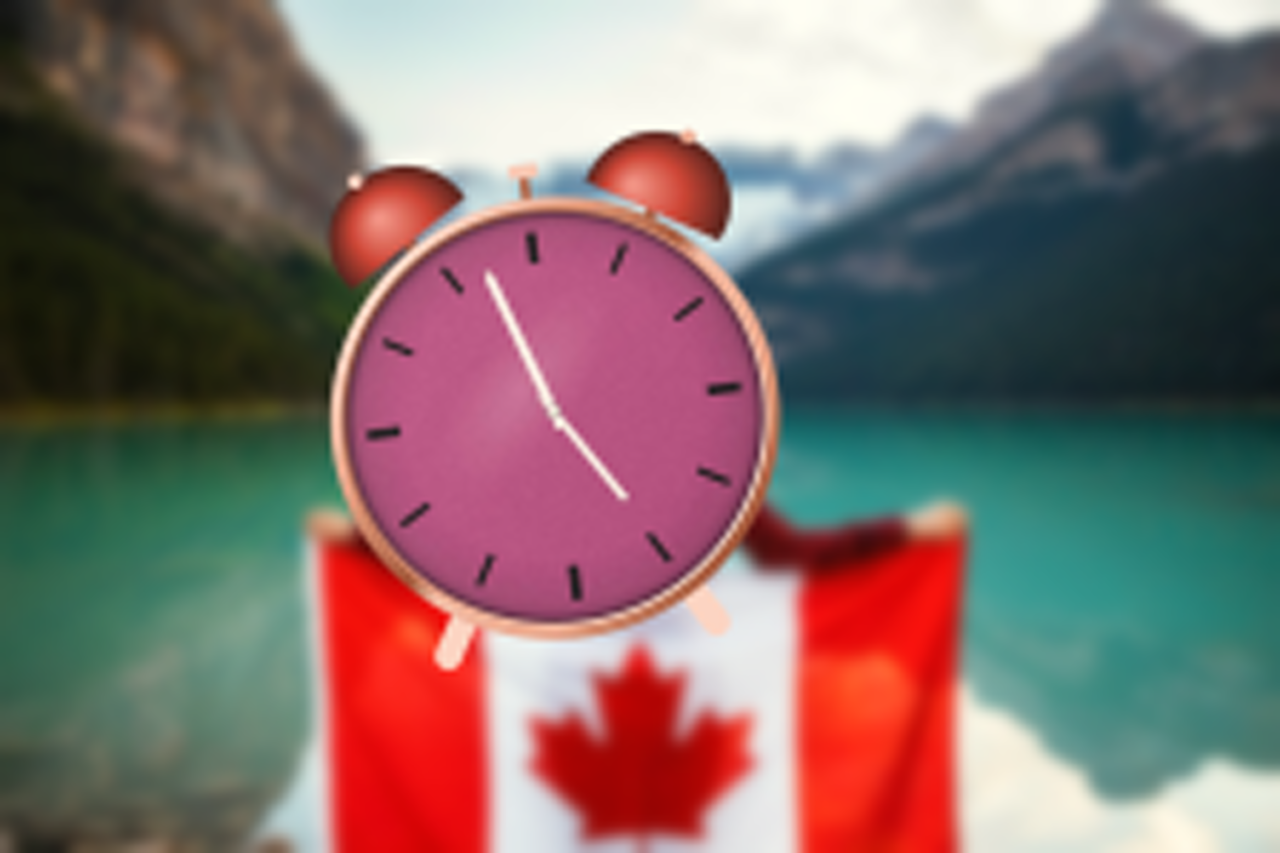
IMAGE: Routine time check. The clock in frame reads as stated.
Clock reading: 4:57
